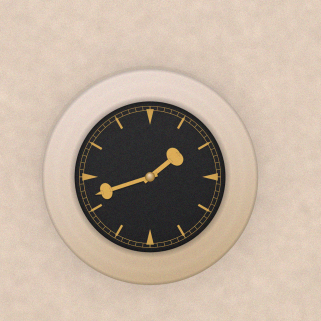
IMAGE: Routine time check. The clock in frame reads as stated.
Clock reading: 1:42
